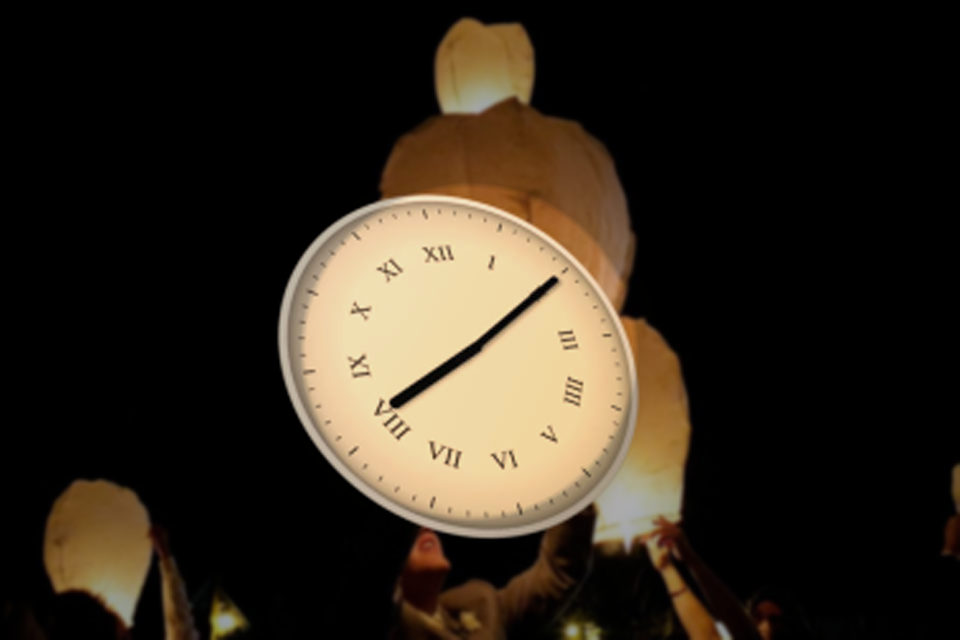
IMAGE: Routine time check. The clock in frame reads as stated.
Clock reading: 8:10
